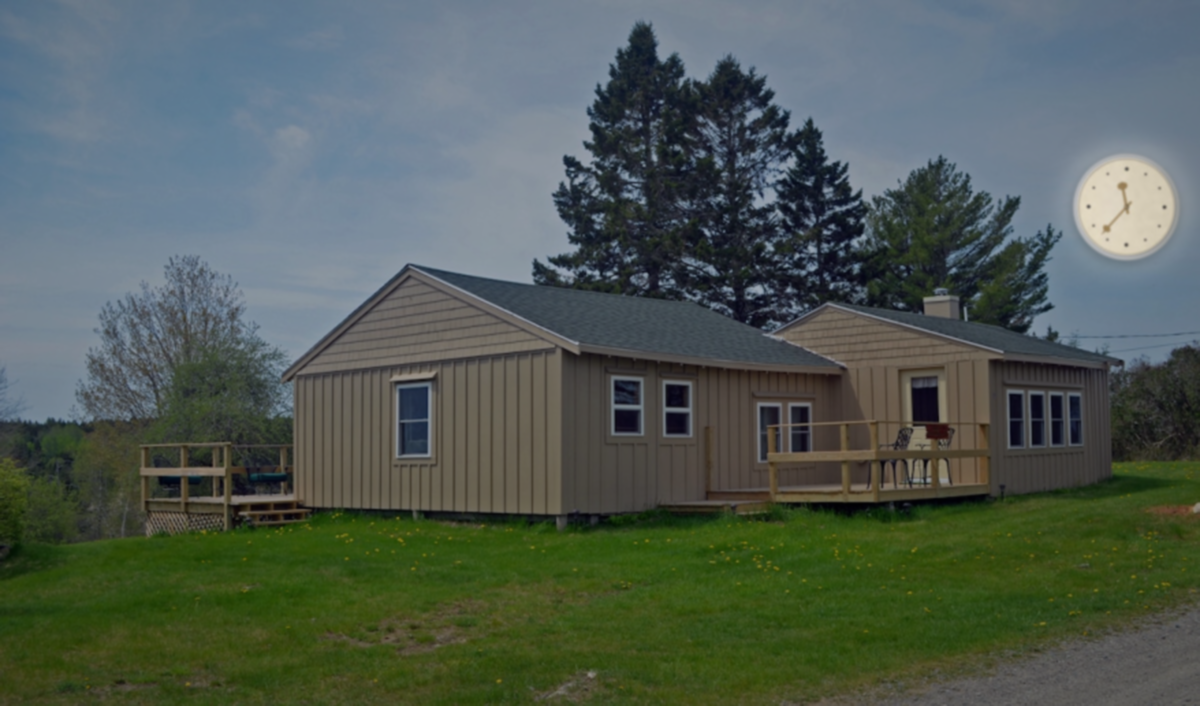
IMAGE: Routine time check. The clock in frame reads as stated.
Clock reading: 11:37
